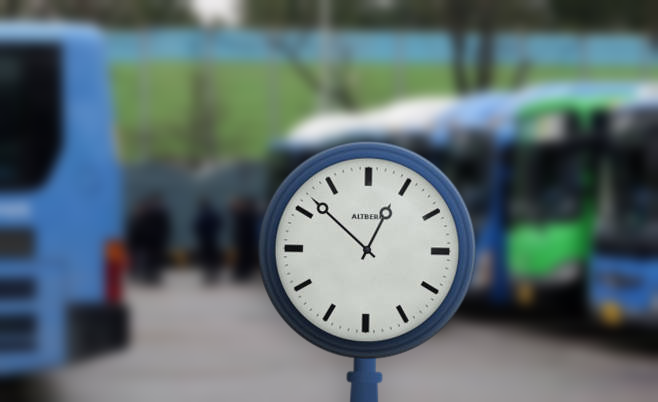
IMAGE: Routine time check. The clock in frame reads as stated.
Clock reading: 12:52
